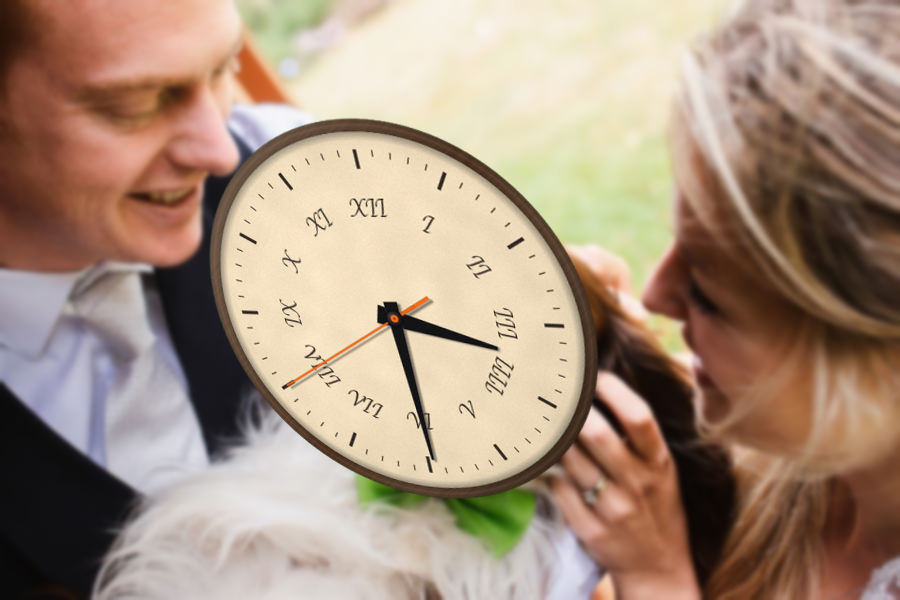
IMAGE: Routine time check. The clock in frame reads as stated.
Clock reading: 3:29:40
